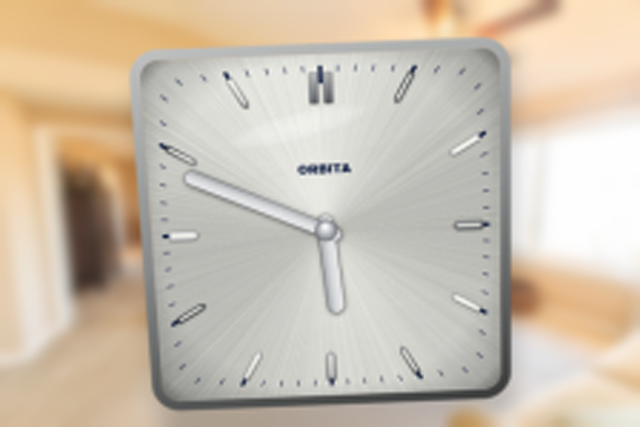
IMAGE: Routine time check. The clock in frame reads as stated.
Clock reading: 5:49
